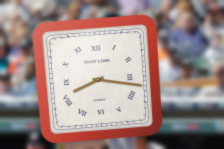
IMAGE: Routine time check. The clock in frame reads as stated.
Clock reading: 8:17
